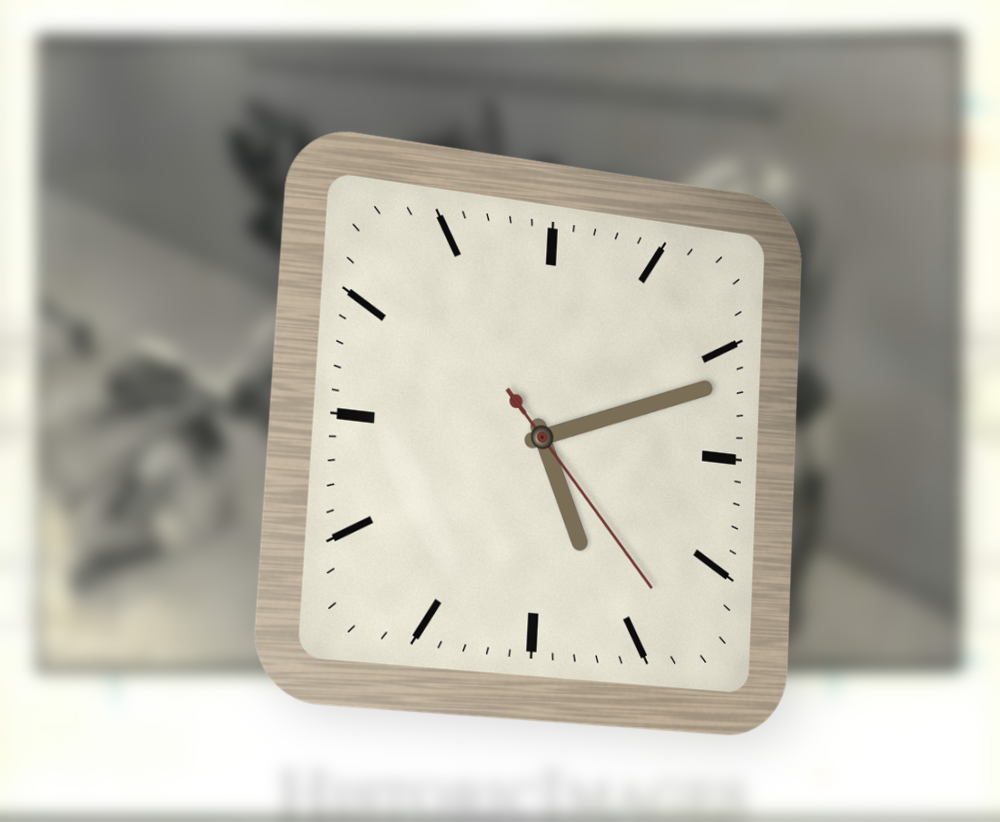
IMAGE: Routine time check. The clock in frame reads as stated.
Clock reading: 5:11:23
